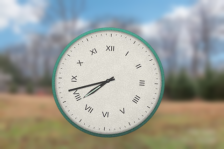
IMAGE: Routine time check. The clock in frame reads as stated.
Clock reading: 7:42
